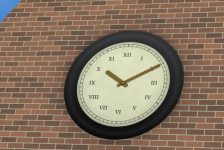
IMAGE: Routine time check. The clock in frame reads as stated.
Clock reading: 10:10
